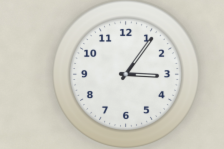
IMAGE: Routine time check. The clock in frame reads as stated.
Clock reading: 3:06
